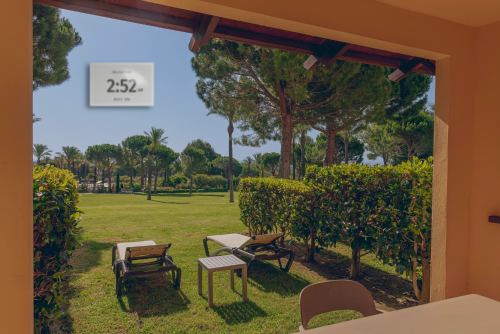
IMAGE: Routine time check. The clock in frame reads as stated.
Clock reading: 2:52
